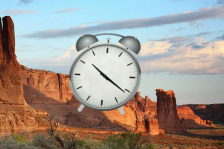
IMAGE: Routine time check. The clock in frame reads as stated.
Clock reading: 10:21
